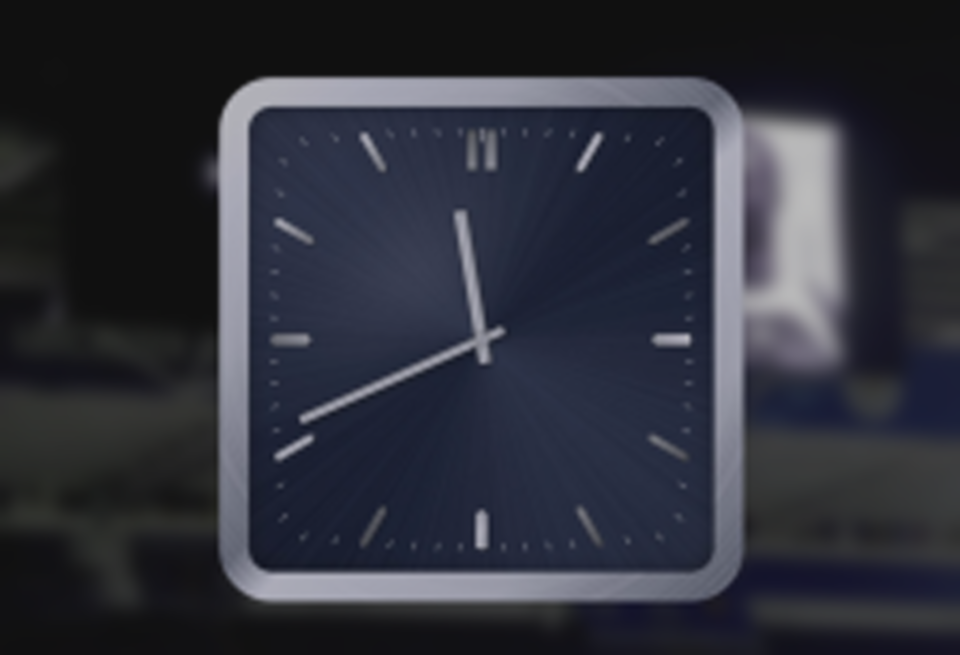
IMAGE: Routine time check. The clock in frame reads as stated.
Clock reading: 11:41
